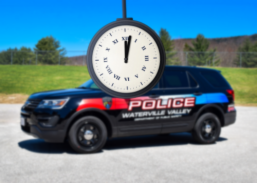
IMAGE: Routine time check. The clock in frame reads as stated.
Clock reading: 12:02
